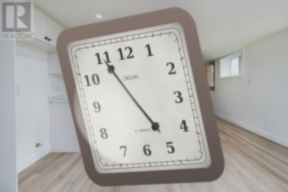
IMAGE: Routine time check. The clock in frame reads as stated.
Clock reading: 4:55
